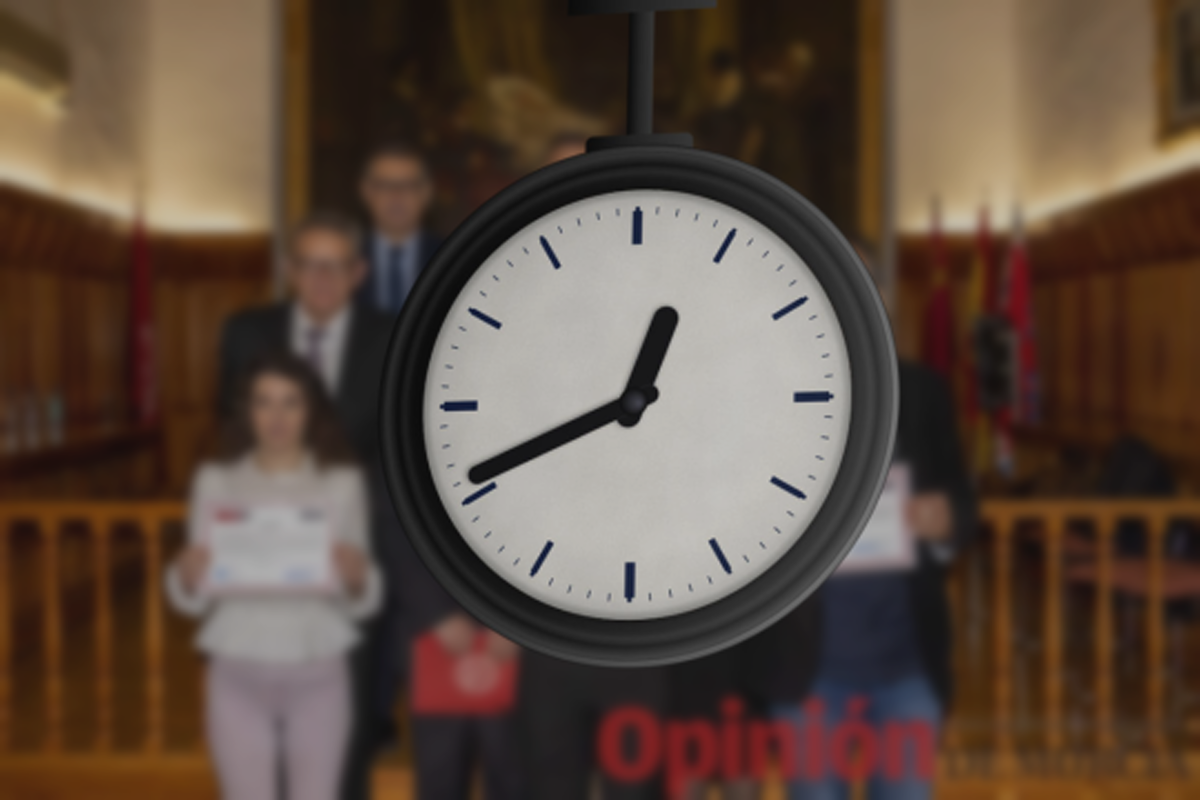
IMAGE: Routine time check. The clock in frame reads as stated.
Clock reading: 12:41
